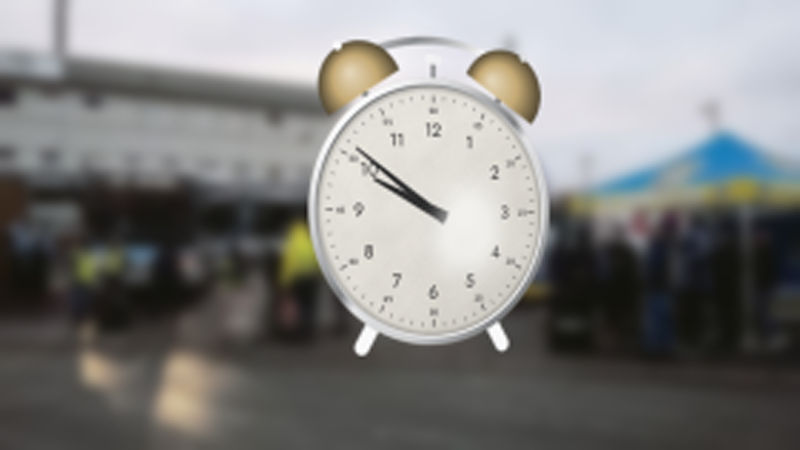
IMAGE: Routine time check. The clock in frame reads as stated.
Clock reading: 9:51
